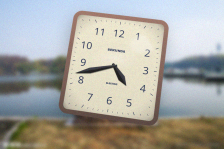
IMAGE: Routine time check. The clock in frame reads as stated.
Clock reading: 4:42
